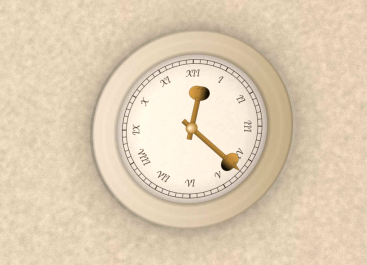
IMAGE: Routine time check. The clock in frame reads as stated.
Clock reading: 12:22
